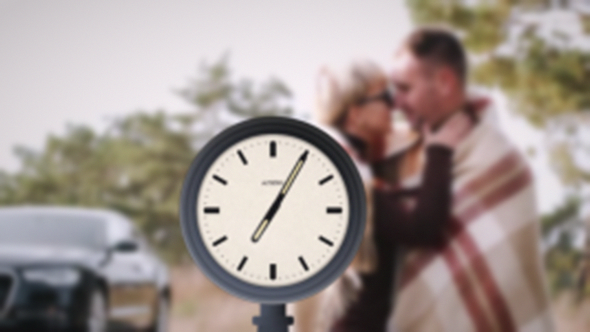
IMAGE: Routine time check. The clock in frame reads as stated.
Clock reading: 7:05
